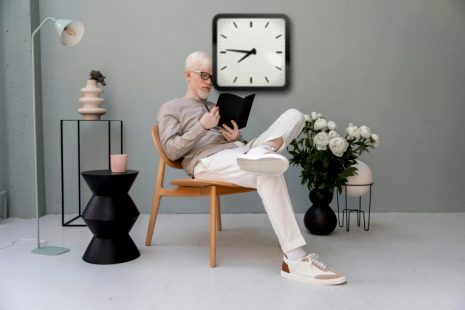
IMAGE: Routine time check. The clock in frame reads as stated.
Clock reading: 7:46
